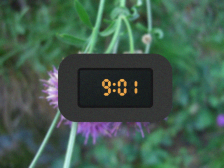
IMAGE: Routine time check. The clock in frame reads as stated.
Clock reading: 9:01
